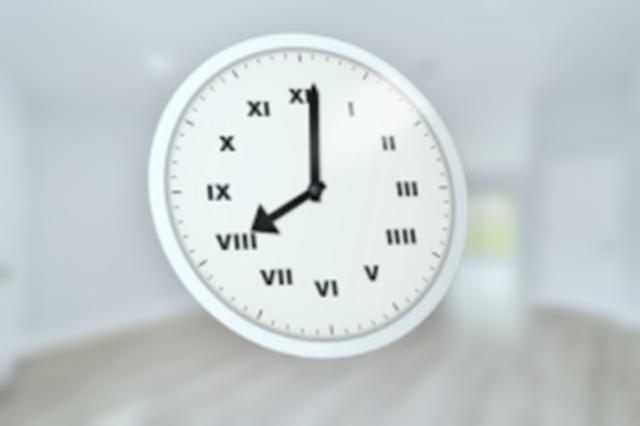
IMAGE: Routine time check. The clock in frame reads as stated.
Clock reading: 8:01
